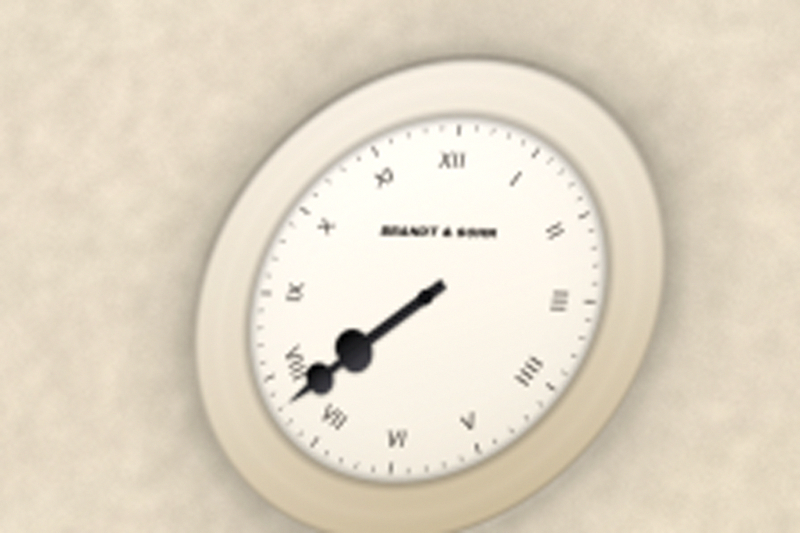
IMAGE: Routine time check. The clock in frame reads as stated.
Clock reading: 7:38
